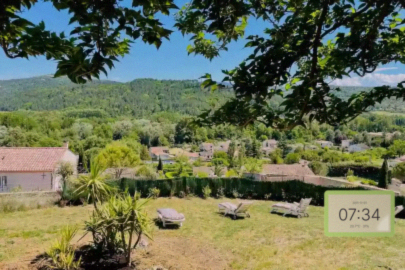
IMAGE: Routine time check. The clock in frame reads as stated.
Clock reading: 7:34
